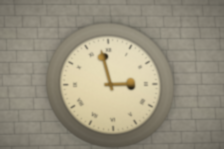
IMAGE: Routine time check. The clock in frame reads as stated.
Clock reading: 2:58
